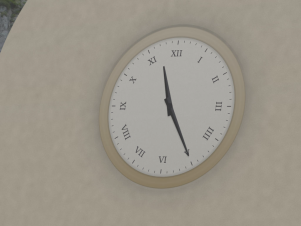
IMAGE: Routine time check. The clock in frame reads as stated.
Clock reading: 11:25
